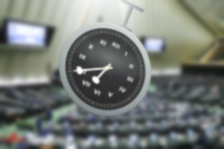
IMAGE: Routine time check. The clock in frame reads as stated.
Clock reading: 6:40
